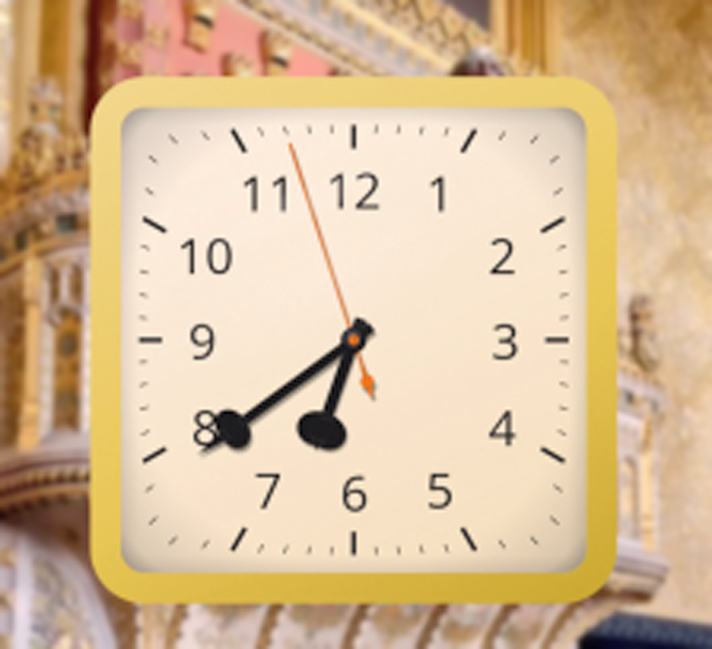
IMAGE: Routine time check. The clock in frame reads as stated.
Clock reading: 6:38:57
